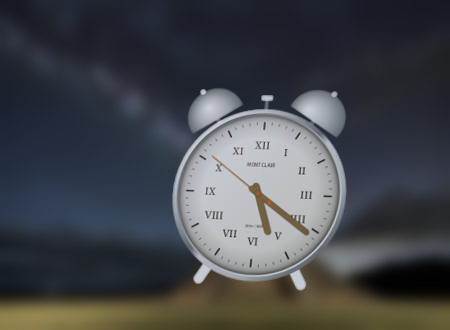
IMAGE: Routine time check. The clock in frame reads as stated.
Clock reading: 5:20:51
